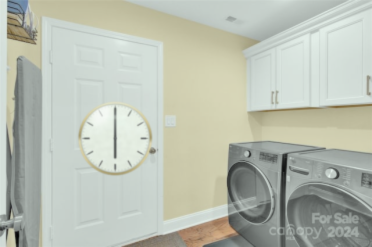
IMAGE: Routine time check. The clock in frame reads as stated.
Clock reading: 6:00
